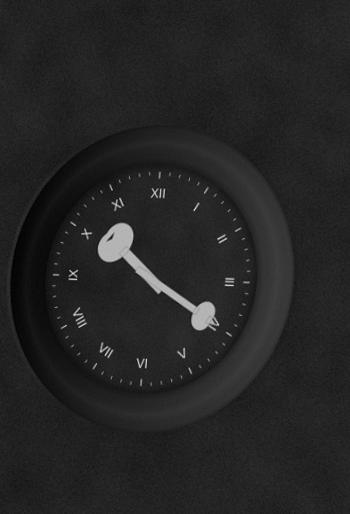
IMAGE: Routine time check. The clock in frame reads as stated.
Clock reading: 10:20
